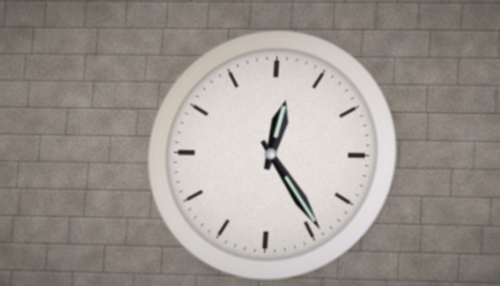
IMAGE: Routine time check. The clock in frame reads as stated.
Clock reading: 12:24
